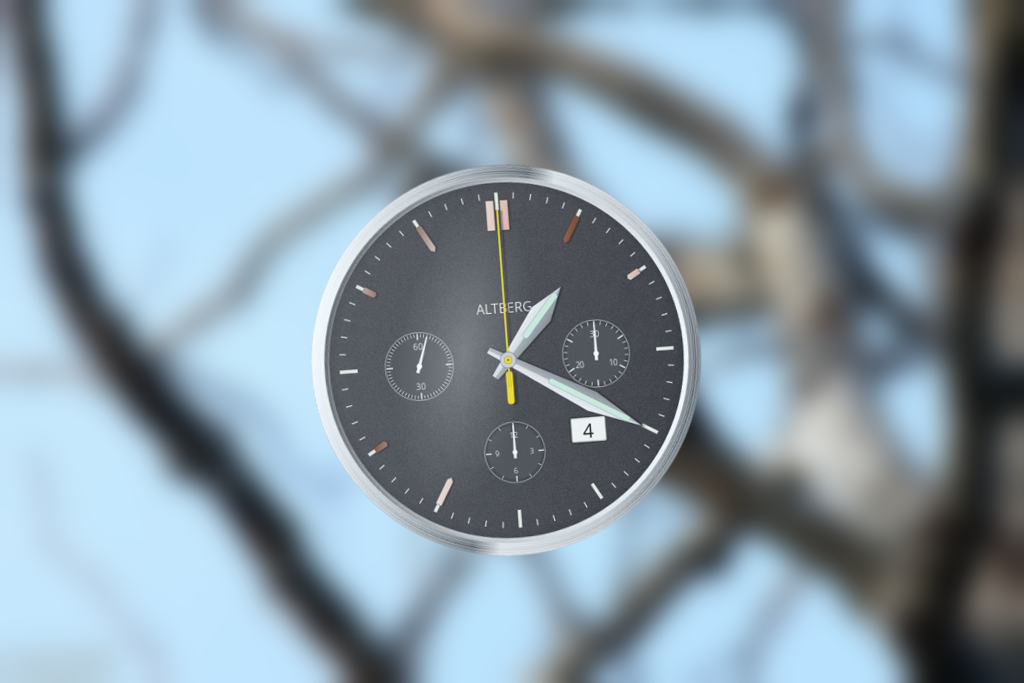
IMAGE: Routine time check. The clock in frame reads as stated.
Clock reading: 1:20:03
